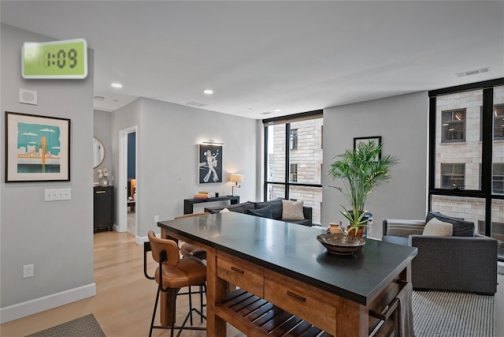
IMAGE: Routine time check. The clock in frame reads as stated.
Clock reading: 1:09
